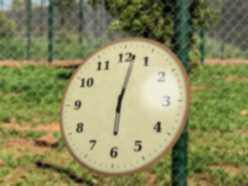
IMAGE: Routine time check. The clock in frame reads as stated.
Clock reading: 6:02
